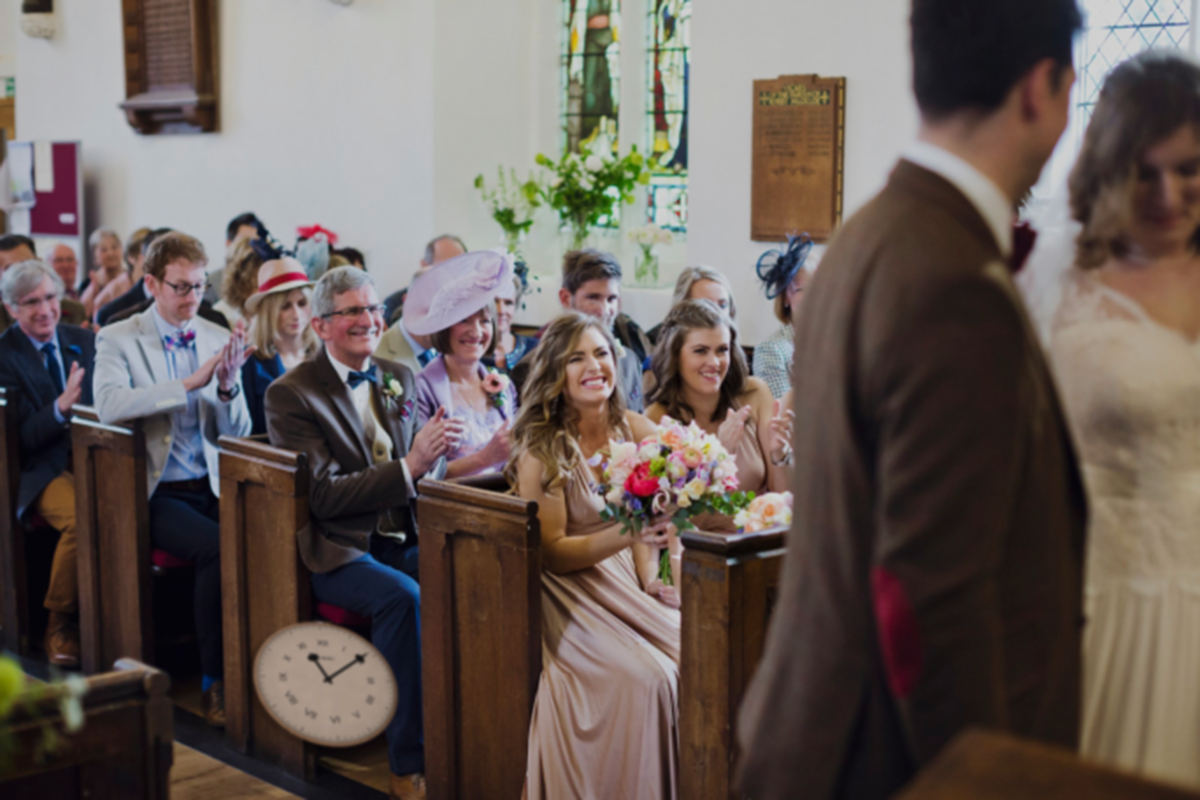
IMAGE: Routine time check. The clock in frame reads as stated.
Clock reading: 11:09
